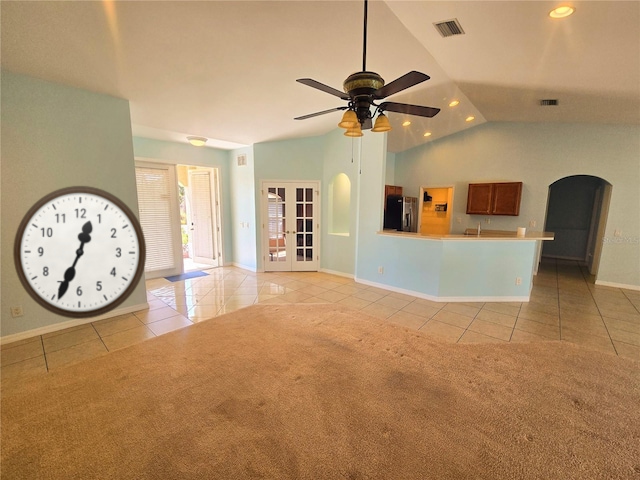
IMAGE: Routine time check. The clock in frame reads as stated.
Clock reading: 12:34
